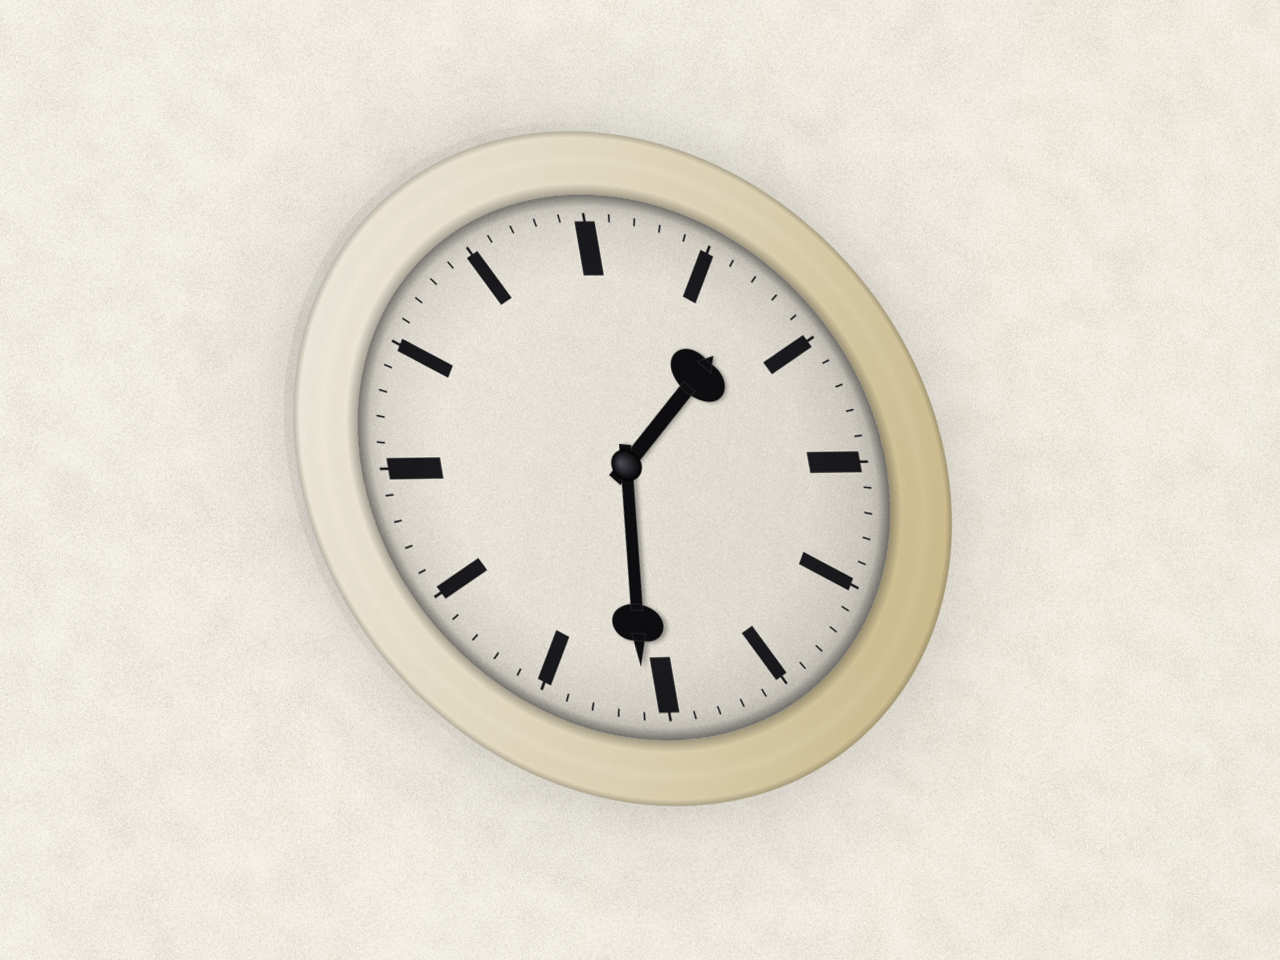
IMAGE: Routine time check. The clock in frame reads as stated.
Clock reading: 1:31
